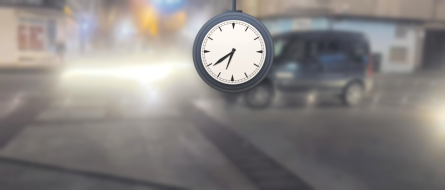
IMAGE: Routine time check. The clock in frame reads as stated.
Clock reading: 6:39
